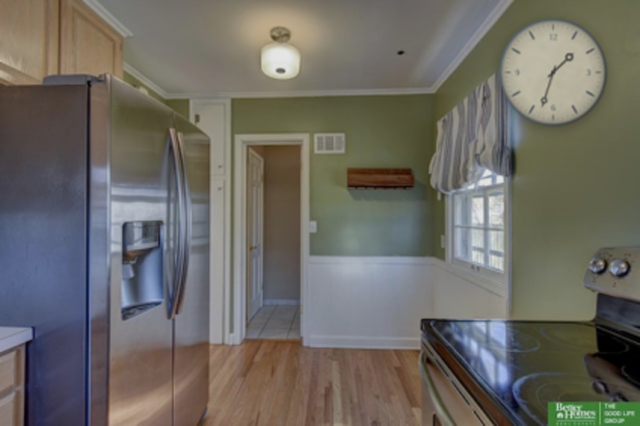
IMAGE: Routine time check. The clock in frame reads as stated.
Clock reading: 1:33
